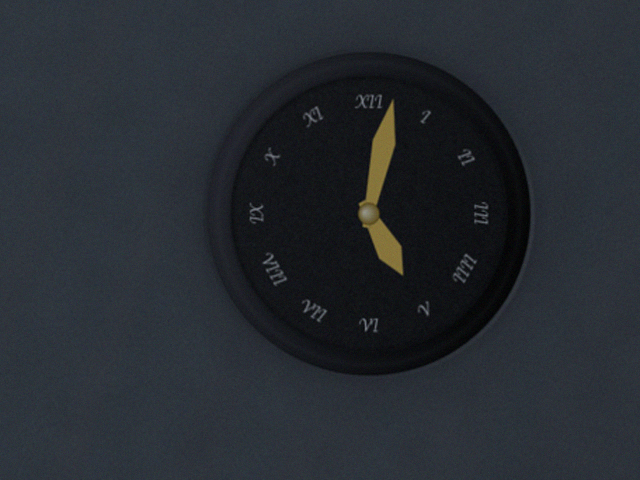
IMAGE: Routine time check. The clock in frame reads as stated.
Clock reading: 5:02
